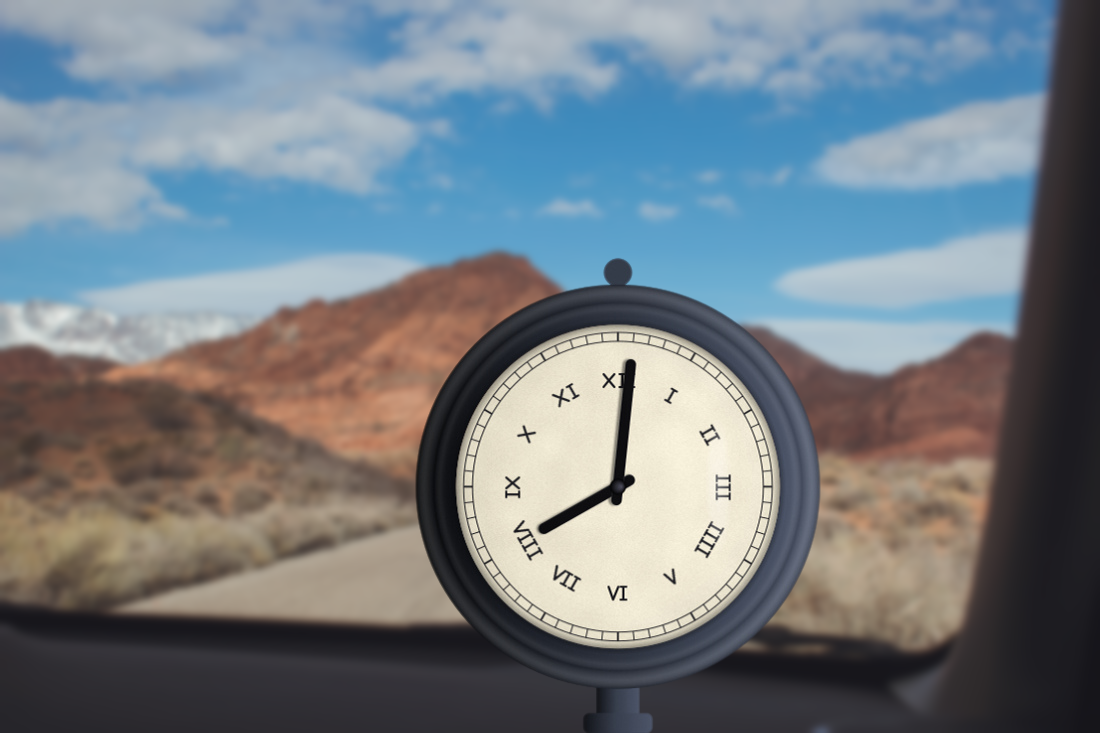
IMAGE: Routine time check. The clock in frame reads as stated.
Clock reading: 8:01
